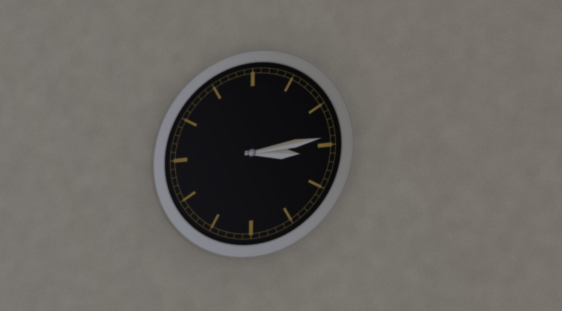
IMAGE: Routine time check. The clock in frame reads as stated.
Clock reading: 3:14
